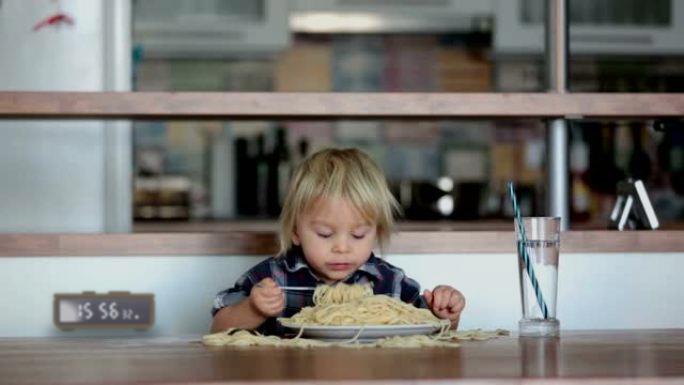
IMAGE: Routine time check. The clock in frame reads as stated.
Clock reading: 15:56
